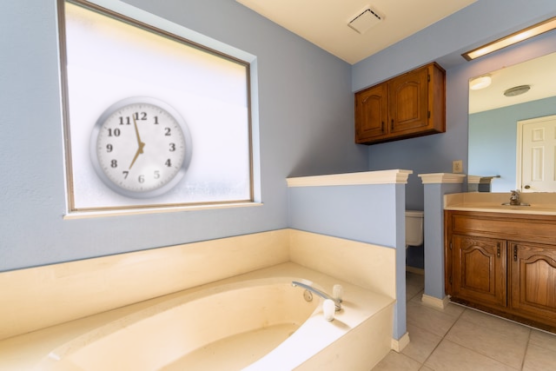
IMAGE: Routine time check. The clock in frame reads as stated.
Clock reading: 6:58
